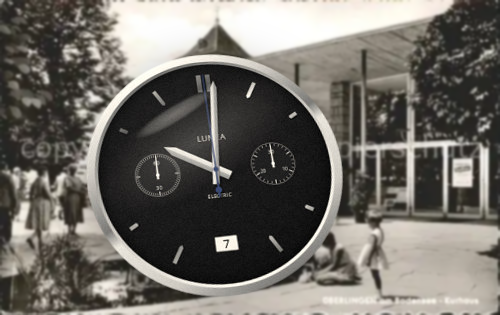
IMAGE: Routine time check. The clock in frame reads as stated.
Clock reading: 10:01
